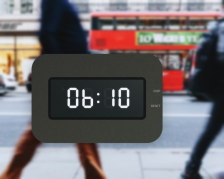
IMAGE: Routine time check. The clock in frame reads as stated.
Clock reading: 6:10
